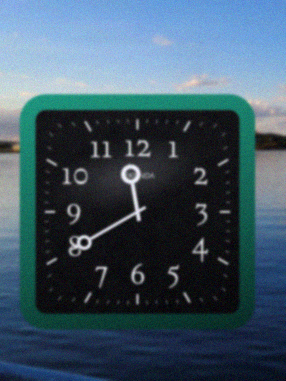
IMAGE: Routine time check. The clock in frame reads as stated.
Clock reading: 11:40
